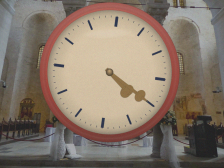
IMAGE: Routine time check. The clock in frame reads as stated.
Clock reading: 4:20
